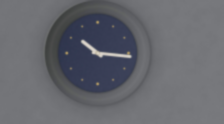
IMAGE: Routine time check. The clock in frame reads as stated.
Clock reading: 10:16
